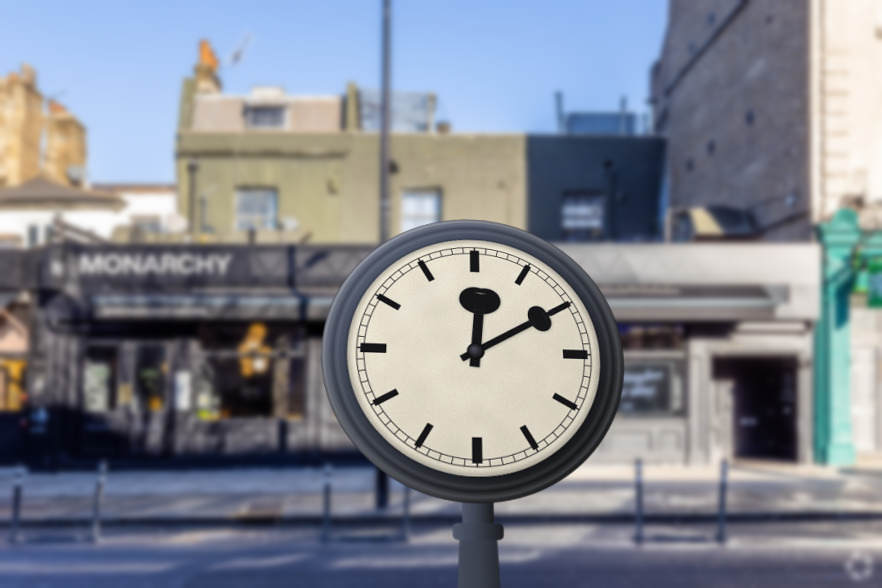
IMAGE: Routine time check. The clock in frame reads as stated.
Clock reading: 12:10
